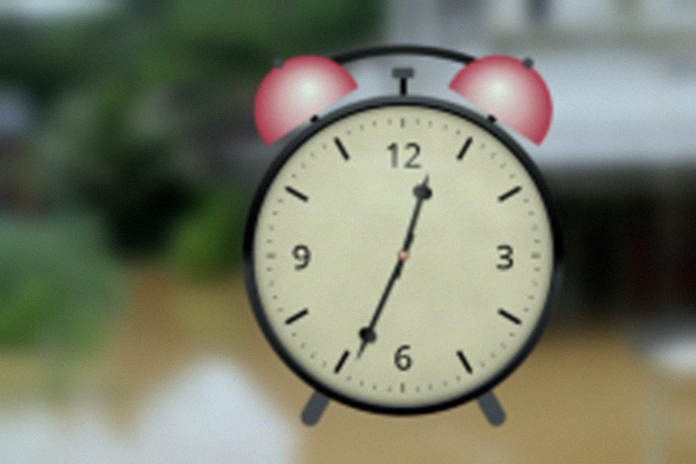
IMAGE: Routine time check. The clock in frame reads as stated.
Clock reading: 12:34
